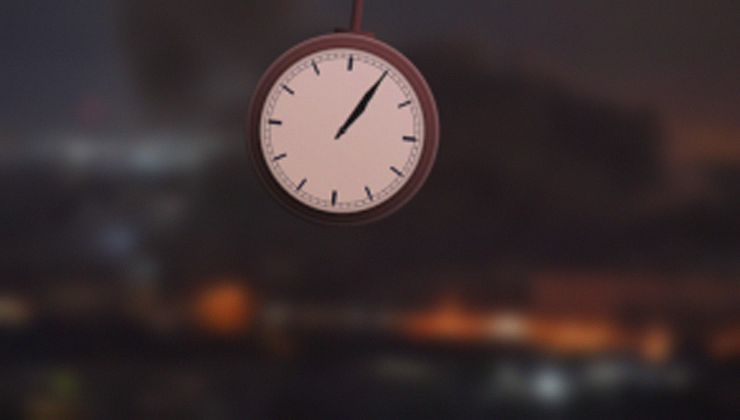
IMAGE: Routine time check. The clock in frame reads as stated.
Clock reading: 1:05
